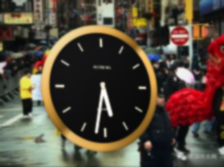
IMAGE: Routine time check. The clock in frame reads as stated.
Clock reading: 5:32
